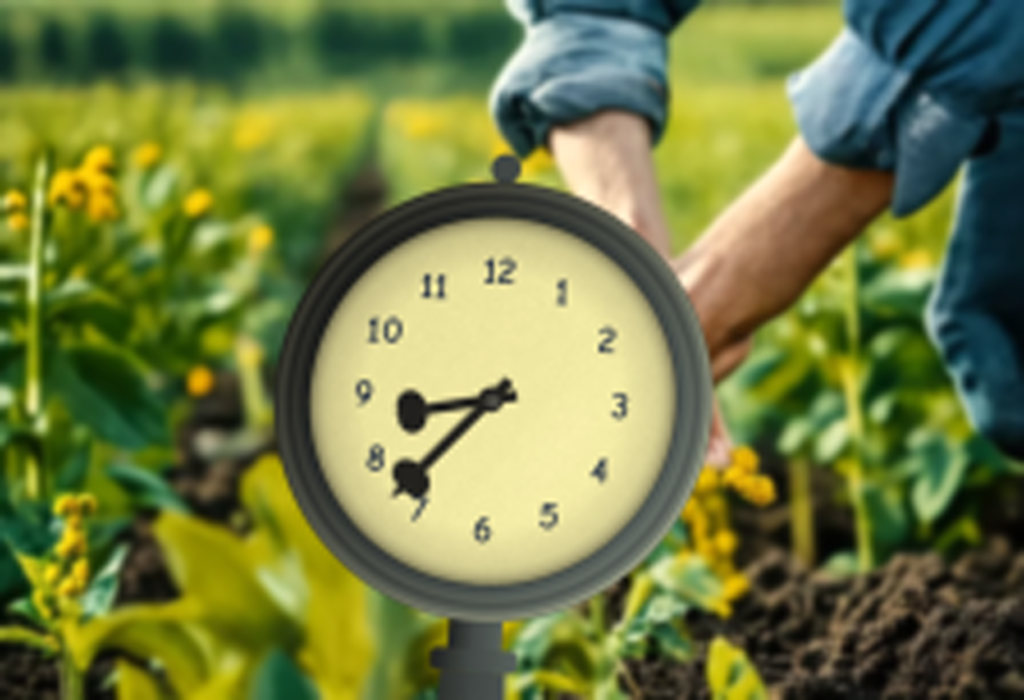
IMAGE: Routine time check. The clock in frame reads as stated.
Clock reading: 8:37
